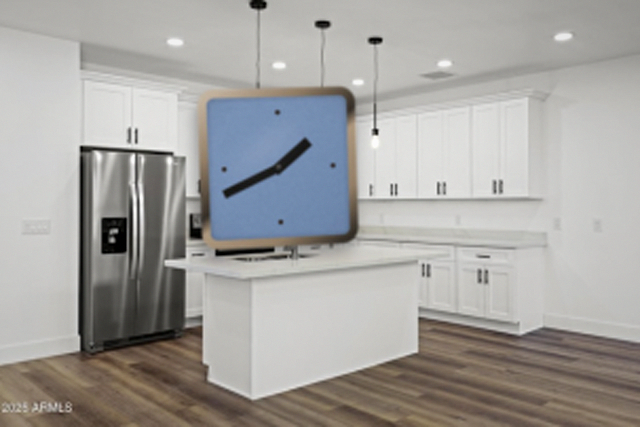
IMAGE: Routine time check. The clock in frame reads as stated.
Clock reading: 1:41
